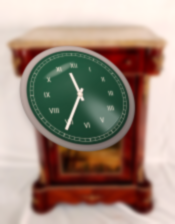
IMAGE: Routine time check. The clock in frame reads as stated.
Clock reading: 11:35
